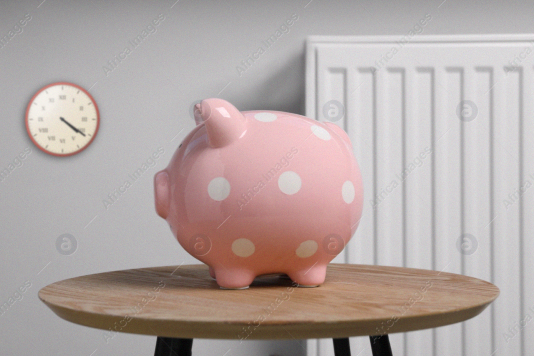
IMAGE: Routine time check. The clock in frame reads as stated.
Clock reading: 4:21
